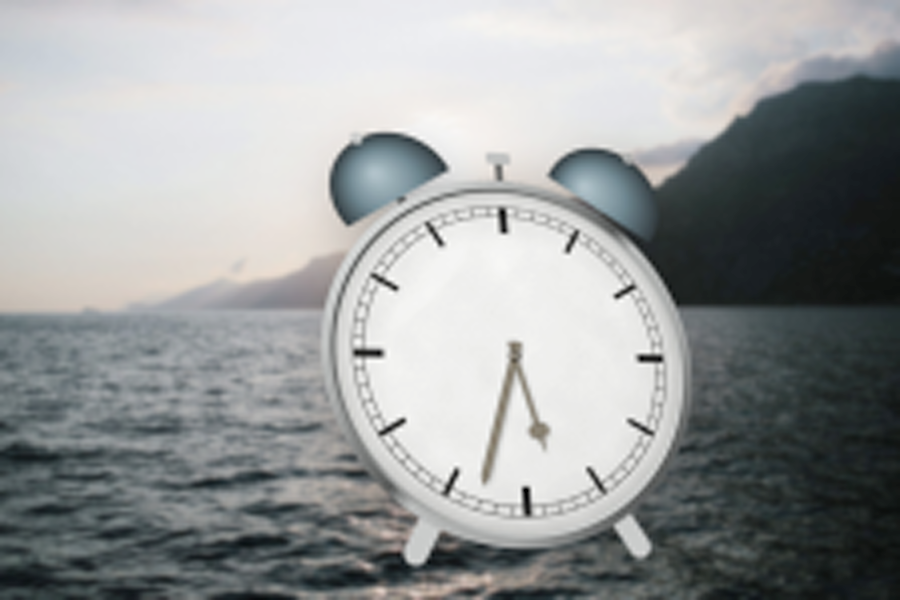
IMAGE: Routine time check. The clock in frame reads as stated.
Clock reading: 5:33
